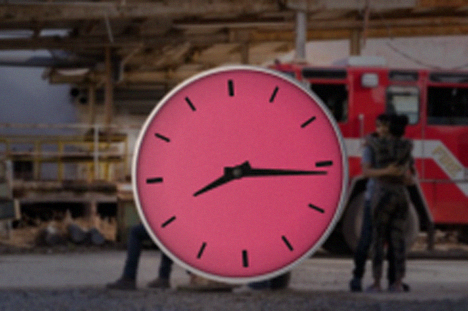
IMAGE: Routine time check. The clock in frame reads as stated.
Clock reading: 8:16
